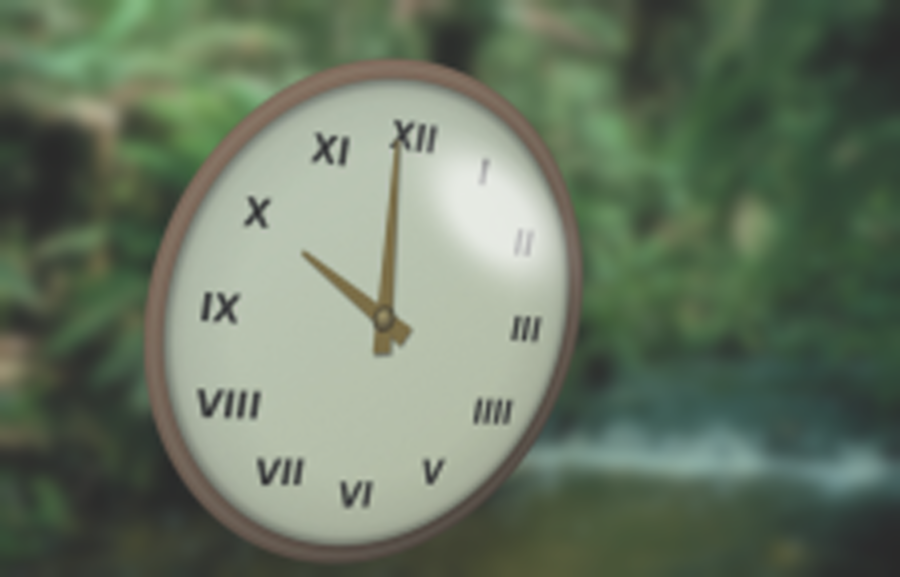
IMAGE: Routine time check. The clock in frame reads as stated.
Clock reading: 9:59
